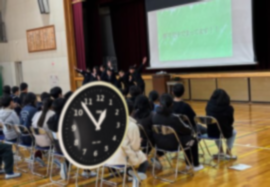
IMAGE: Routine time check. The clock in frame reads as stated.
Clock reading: 12:53
